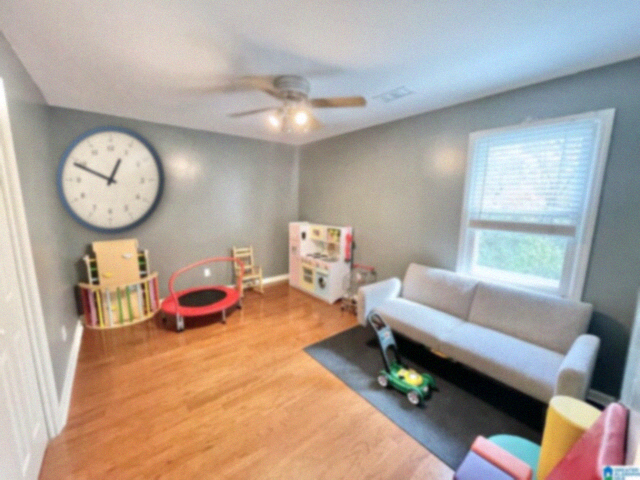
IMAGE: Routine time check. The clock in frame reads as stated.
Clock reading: 12:49
